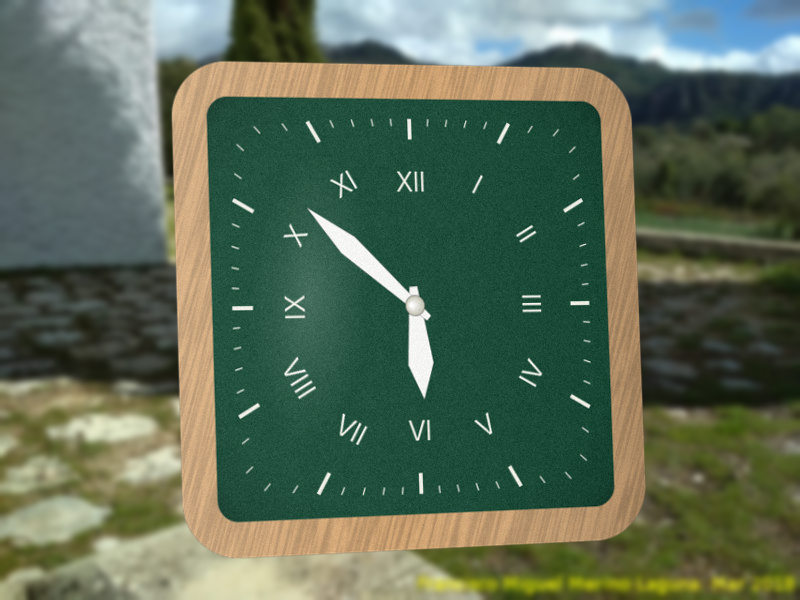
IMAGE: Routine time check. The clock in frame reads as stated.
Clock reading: 5:52
